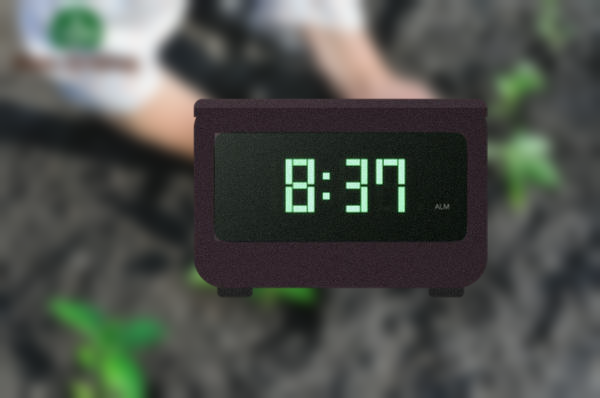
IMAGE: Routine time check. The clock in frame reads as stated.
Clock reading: 8:37
